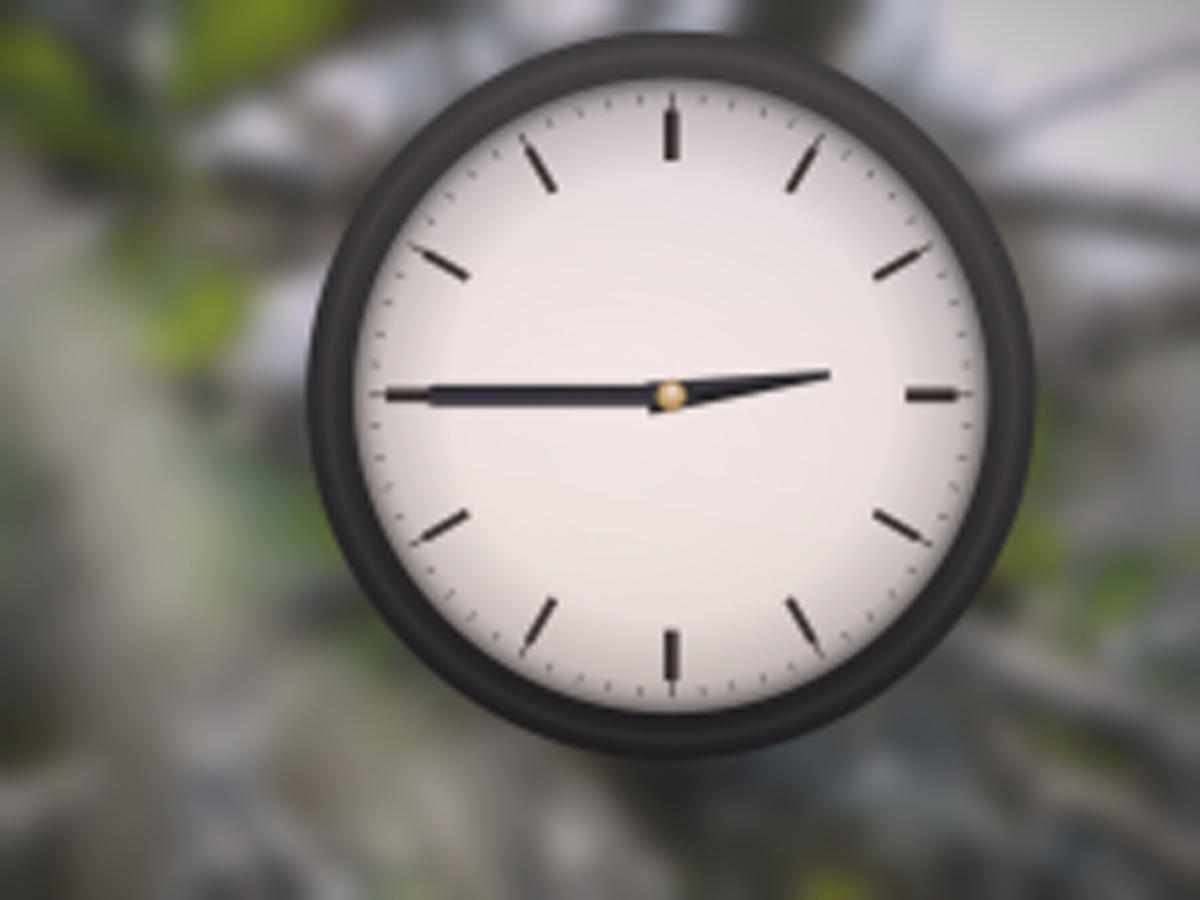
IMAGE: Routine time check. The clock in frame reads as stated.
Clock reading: 2:45
